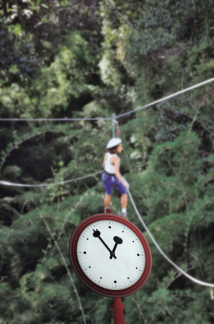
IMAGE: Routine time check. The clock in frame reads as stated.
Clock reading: 12:54
